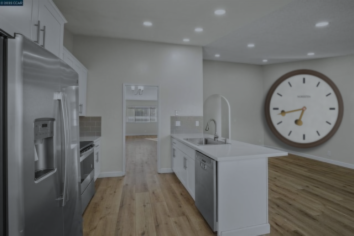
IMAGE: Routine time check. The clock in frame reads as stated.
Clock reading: 6:43
